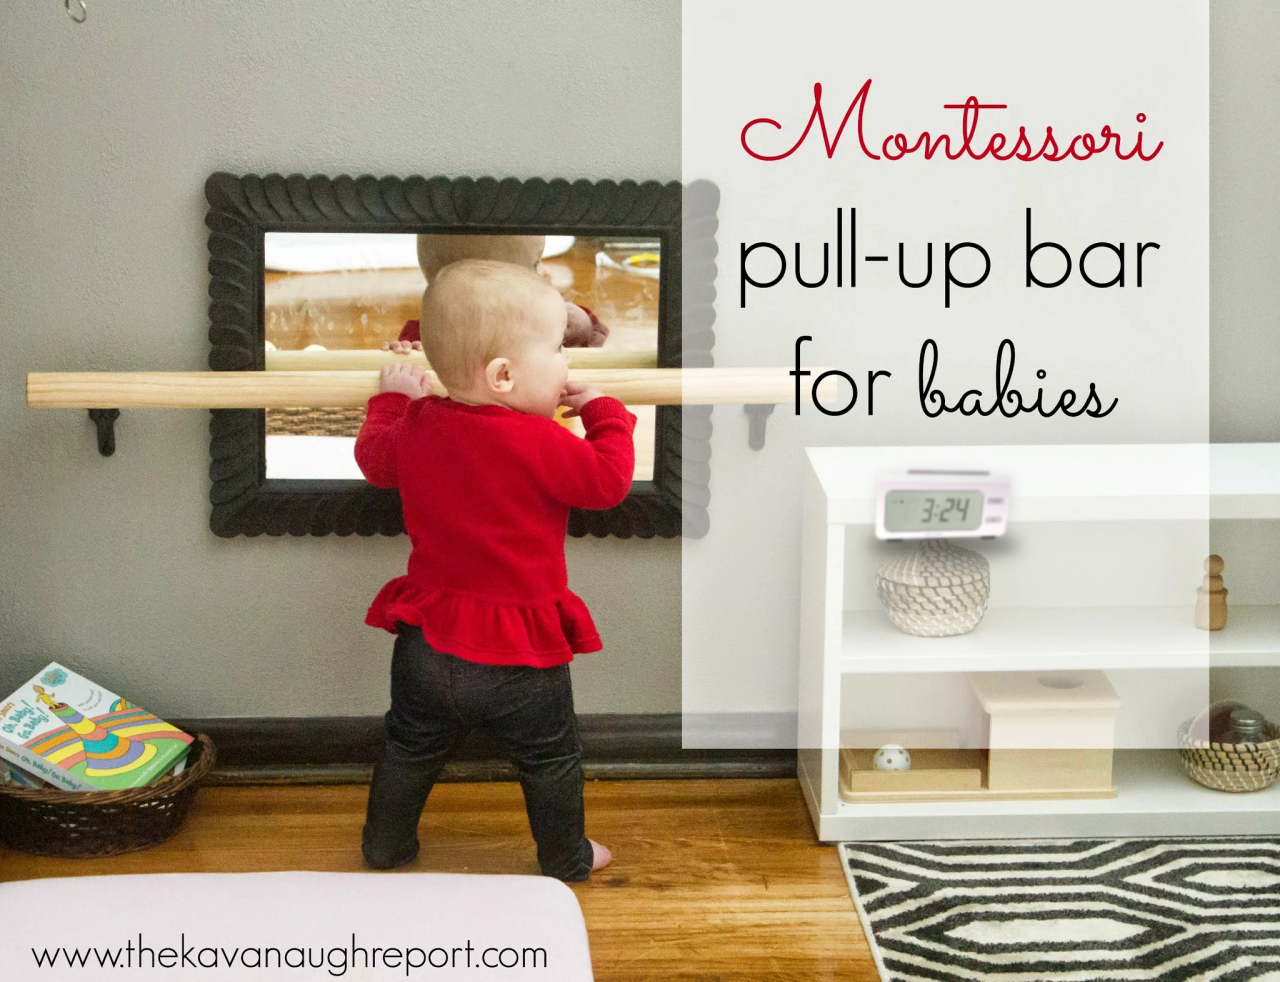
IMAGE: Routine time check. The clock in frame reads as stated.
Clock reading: 3:24
